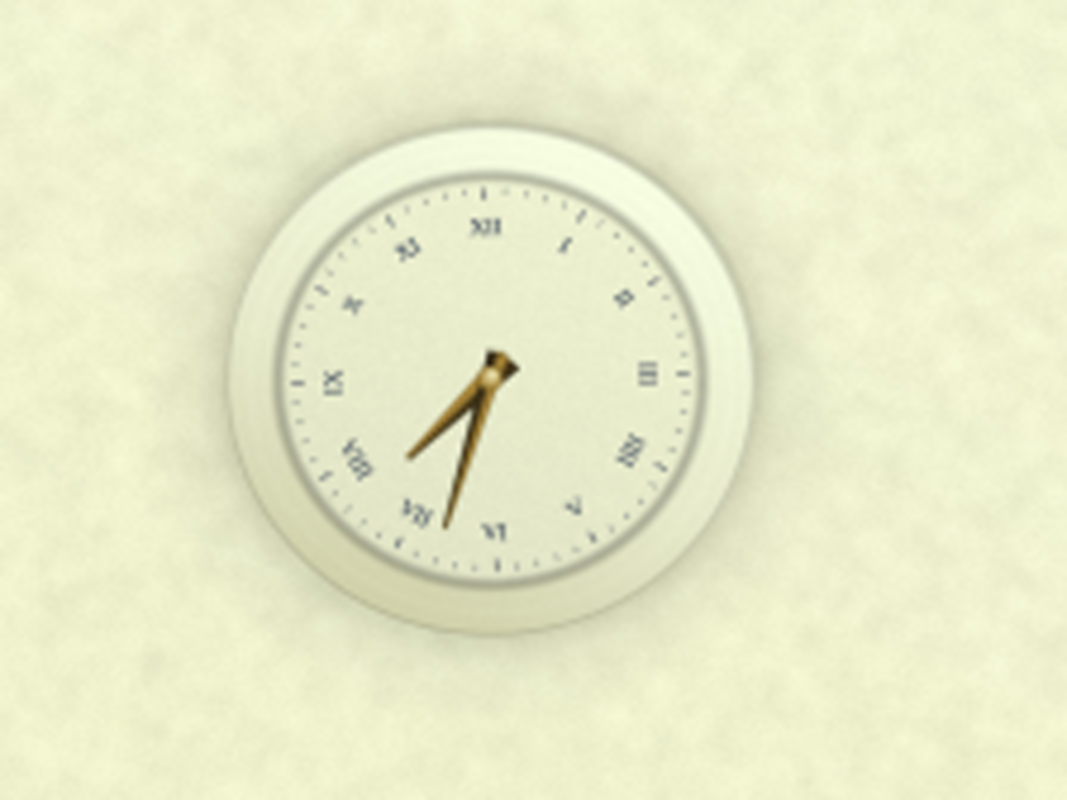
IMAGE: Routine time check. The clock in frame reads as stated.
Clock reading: 7:33
